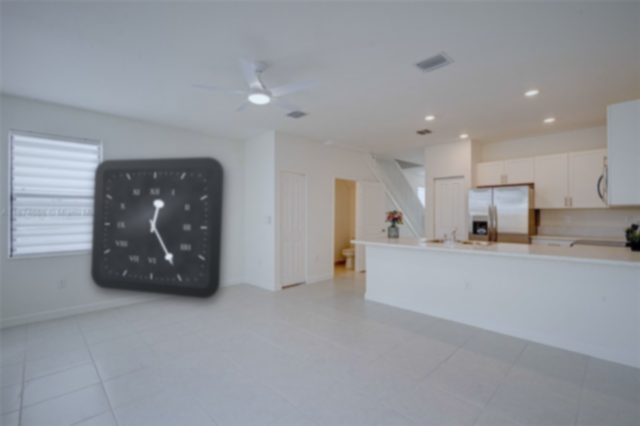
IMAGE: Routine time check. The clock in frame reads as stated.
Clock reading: 12:25
